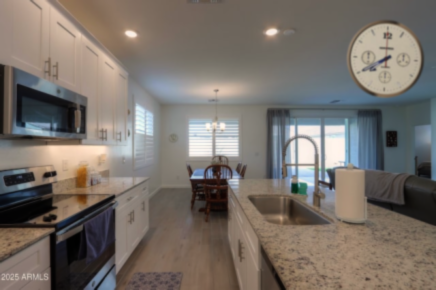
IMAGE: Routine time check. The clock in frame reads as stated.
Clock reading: 7:40
